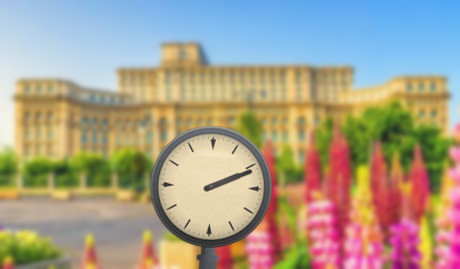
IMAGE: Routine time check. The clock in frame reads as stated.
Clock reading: 2:11
